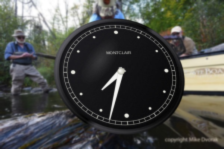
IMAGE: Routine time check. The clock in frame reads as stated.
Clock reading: 7:33
